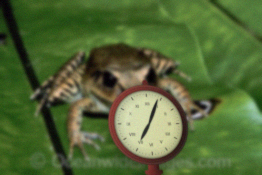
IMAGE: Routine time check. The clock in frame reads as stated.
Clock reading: 7:04
